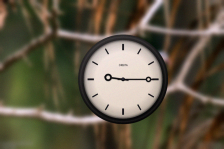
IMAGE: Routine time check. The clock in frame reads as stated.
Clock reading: 9:15
